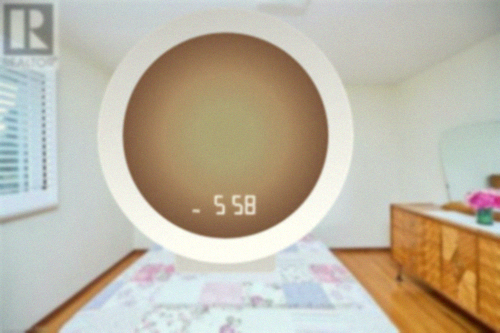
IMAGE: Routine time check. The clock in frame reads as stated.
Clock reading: 5:58
